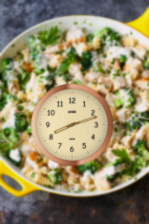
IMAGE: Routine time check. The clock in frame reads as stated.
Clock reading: 8:12
